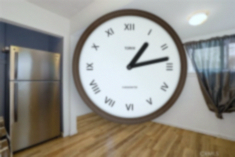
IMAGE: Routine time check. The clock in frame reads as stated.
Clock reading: 1:13
